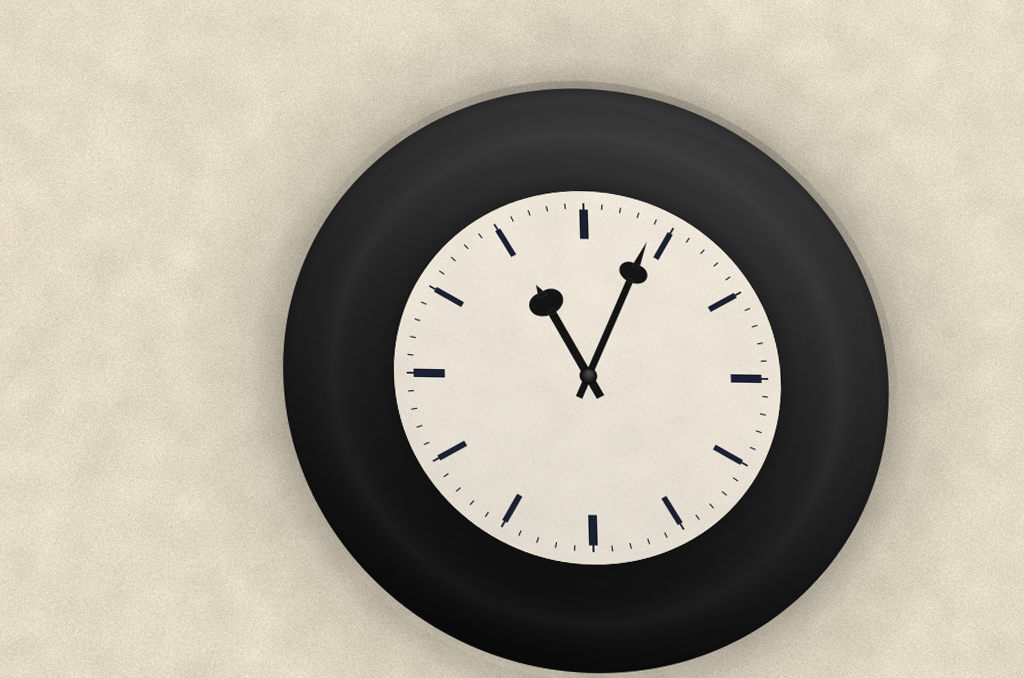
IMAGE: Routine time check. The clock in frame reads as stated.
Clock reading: 11:04
